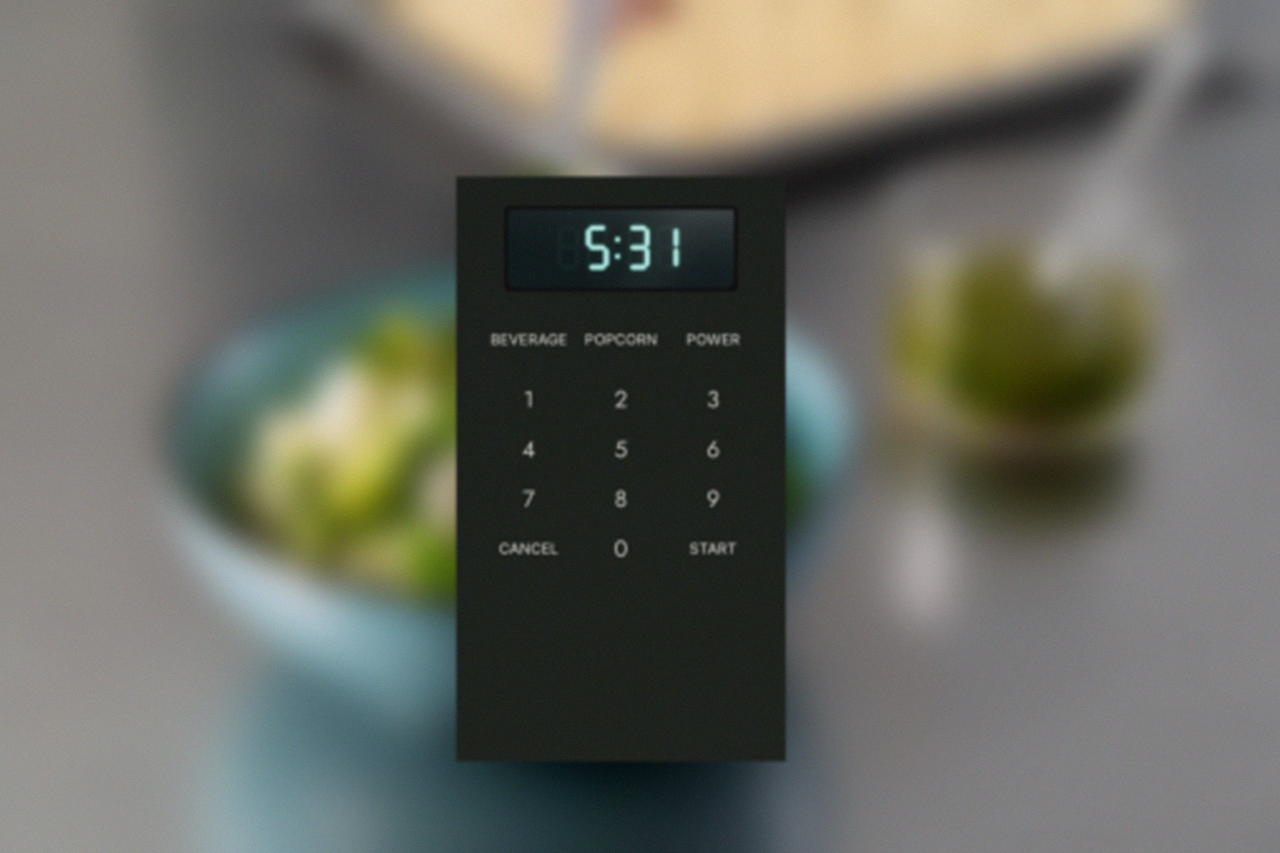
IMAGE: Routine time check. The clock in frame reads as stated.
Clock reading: 5:31
